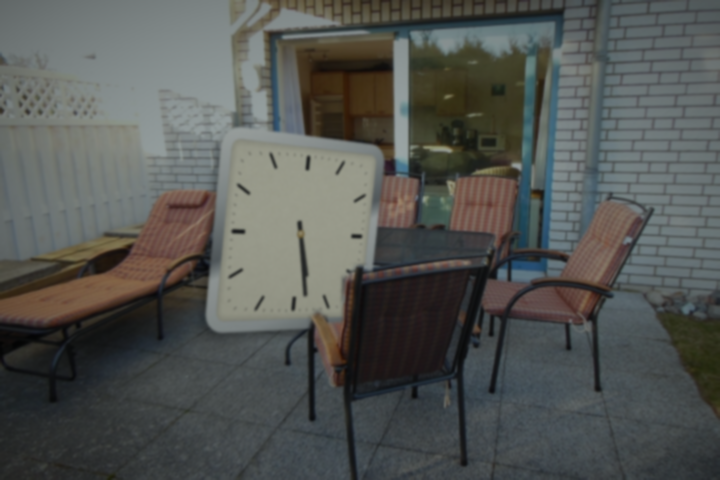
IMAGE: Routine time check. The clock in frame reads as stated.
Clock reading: 5:28
